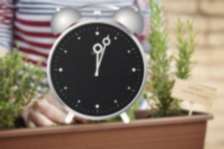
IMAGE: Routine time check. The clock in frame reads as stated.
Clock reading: 12:03
